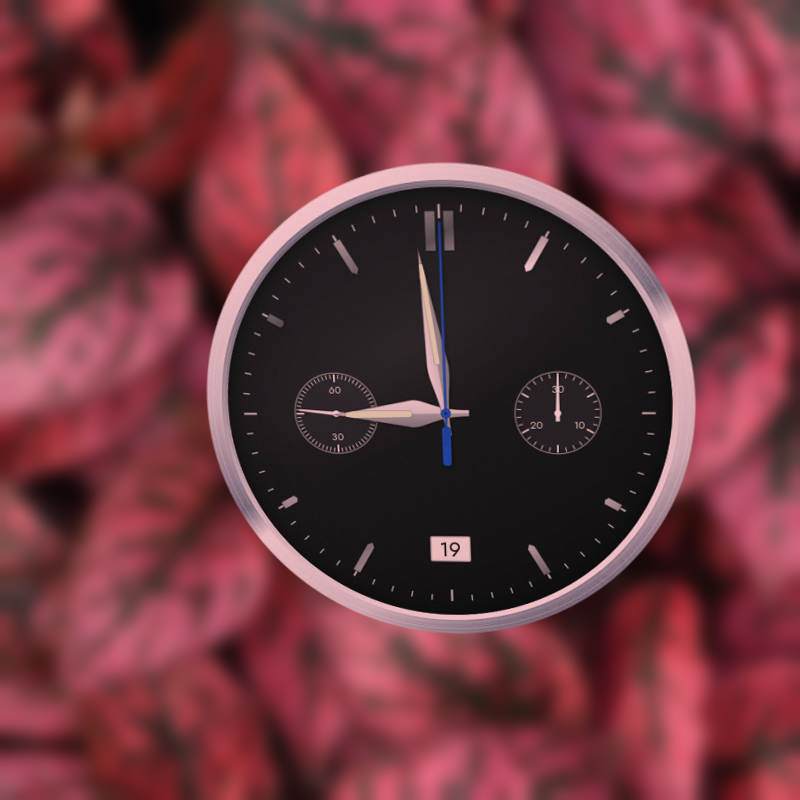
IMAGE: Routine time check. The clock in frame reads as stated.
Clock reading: 8:58:46
